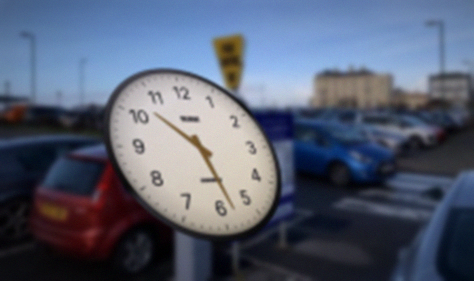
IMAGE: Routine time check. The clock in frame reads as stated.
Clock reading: 10:28
